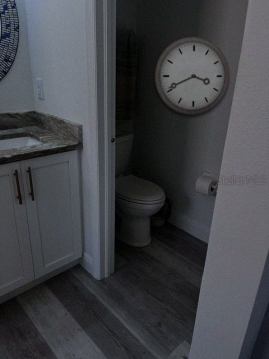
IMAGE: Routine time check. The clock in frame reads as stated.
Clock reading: 3:41
